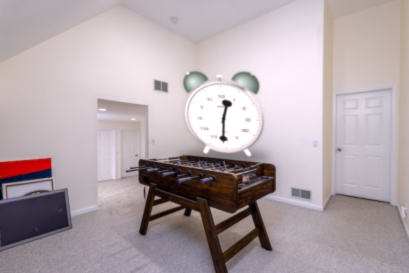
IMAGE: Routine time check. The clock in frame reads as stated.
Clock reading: 12:31
